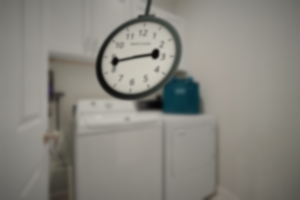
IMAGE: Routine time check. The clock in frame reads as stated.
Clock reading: 2:43
